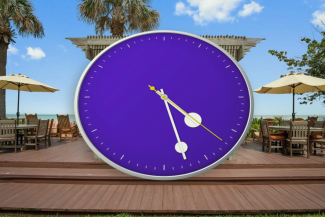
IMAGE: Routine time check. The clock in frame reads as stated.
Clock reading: 4:27:22
